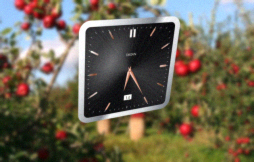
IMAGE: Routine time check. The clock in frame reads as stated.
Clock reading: 6:25
